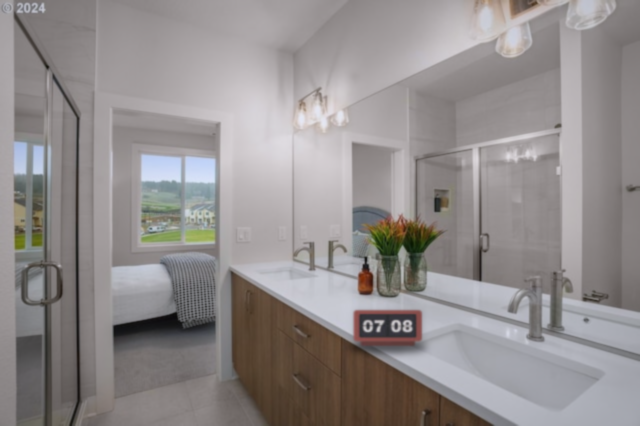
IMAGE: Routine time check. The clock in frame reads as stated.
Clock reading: 7:08
